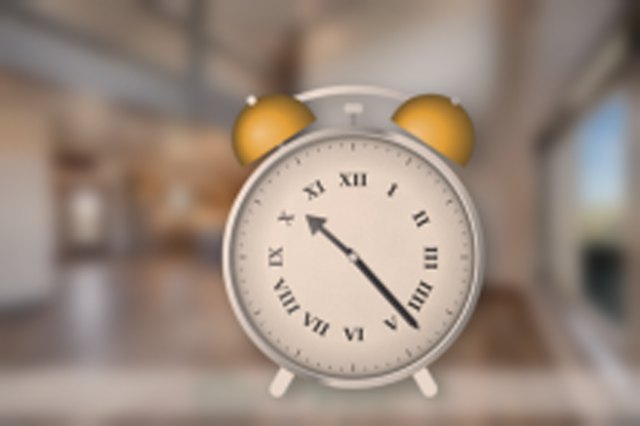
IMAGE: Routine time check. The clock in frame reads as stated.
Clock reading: 10:23
